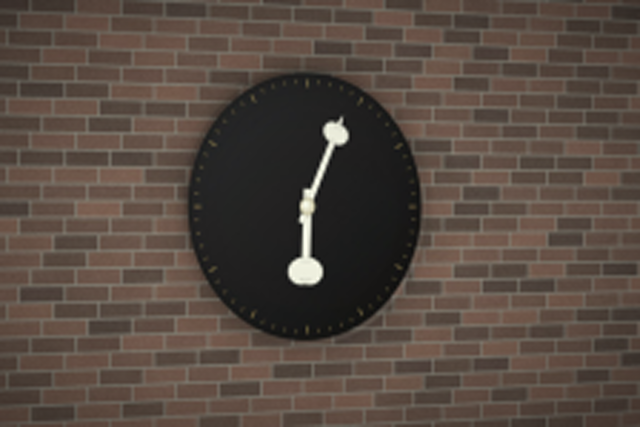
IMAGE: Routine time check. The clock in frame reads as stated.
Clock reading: 6:04
